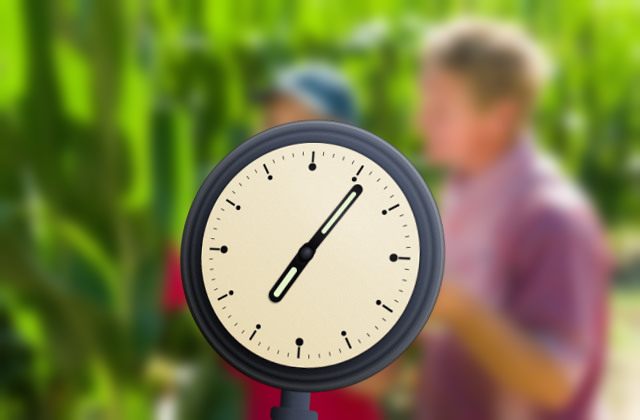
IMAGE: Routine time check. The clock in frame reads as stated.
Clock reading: 7:06
